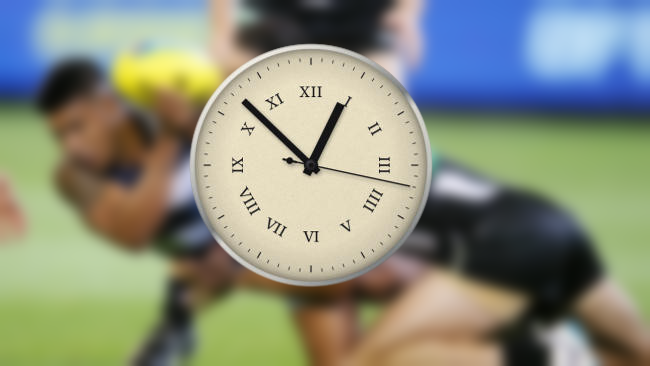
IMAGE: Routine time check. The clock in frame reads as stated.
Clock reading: 12:52:17
